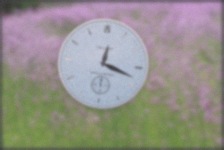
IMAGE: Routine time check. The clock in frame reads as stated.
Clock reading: 12:18
